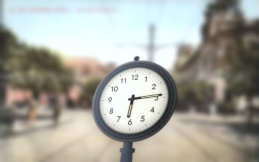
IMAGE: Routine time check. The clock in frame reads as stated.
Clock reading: 6:14
